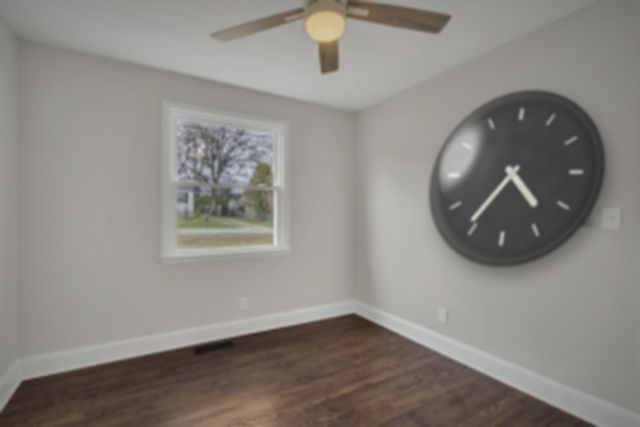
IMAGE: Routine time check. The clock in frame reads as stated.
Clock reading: 4:36
